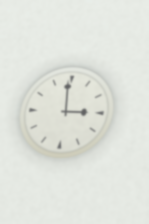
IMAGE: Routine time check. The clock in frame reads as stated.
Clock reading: 2:59
